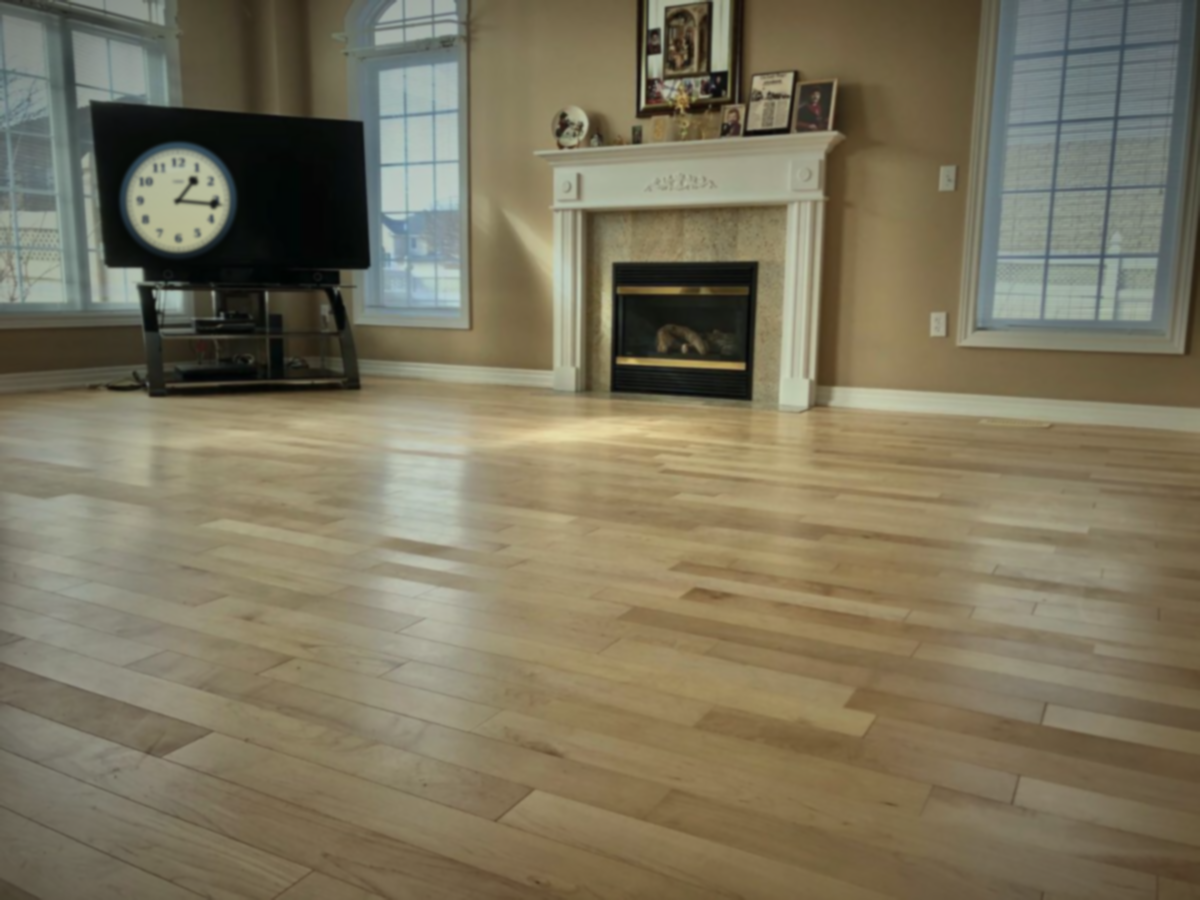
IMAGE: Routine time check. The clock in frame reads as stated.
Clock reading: 1:16
